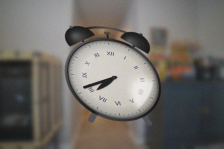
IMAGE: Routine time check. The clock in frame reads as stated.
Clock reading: 7:41
